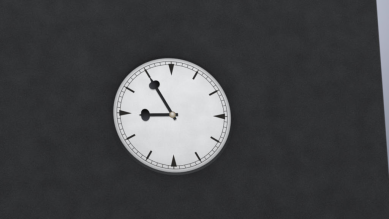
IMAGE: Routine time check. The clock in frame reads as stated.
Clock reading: 8:55
